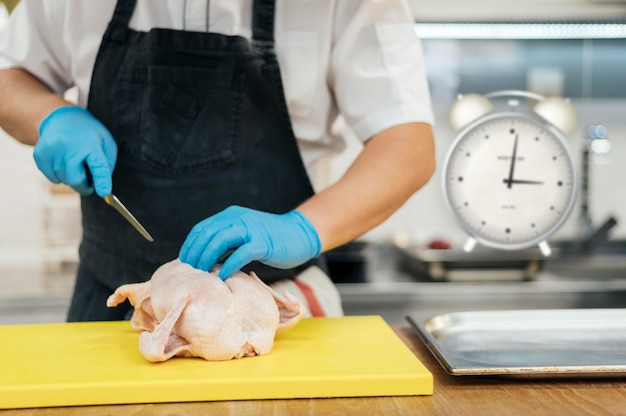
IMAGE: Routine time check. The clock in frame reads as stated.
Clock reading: 3:01
